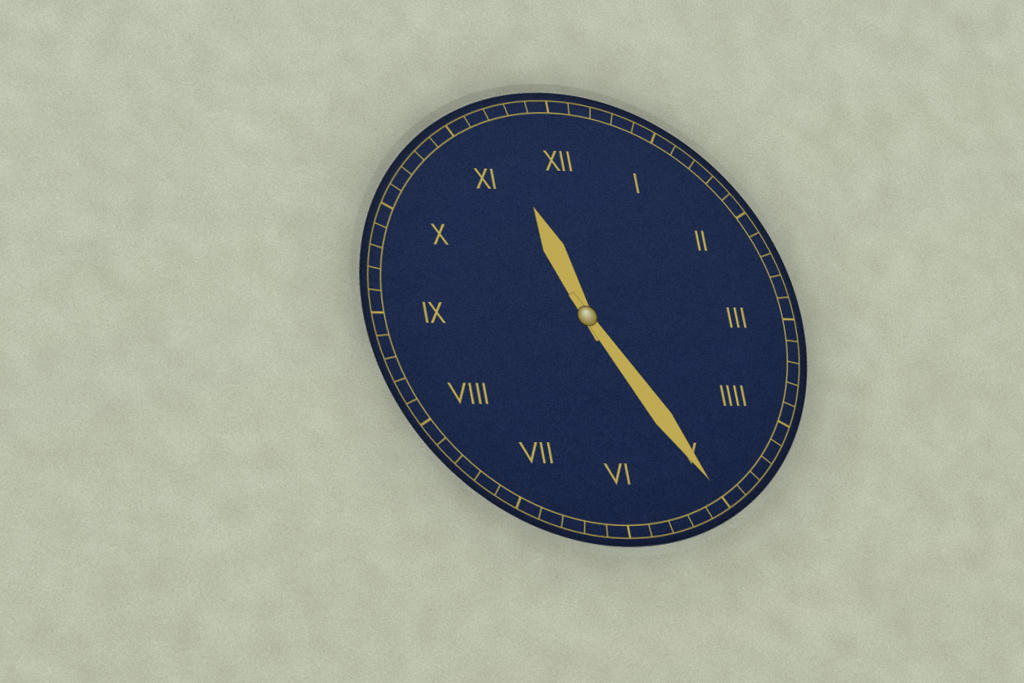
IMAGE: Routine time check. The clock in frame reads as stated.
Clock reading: 11:25
